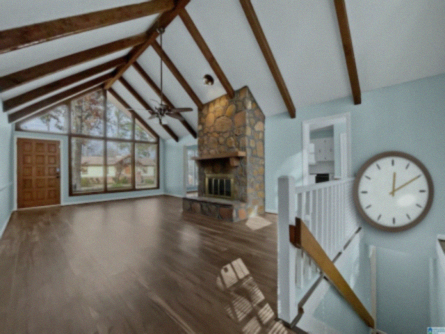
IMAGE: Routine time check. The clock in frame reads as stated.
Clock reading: 12:10
